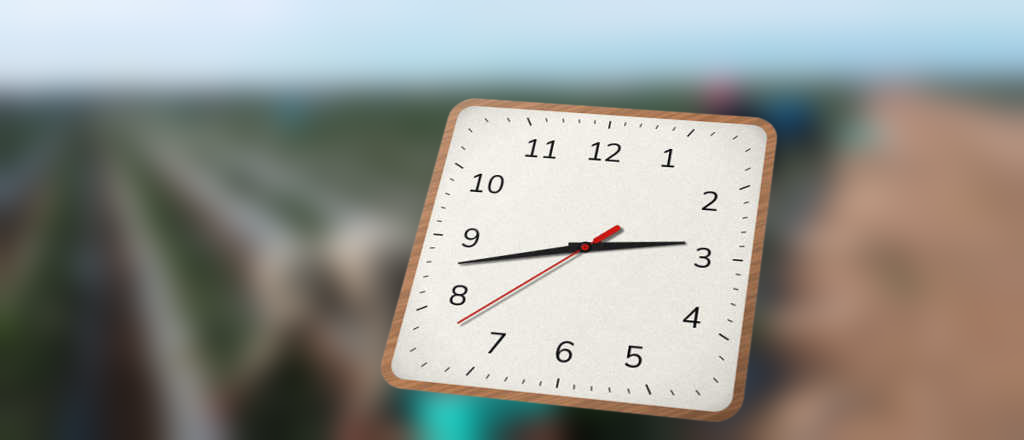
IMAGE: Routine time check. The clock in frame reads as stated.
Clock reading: 2:42:38
